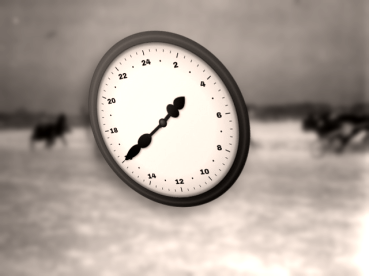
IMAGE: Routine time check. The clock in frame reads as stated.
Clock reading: 3:40
